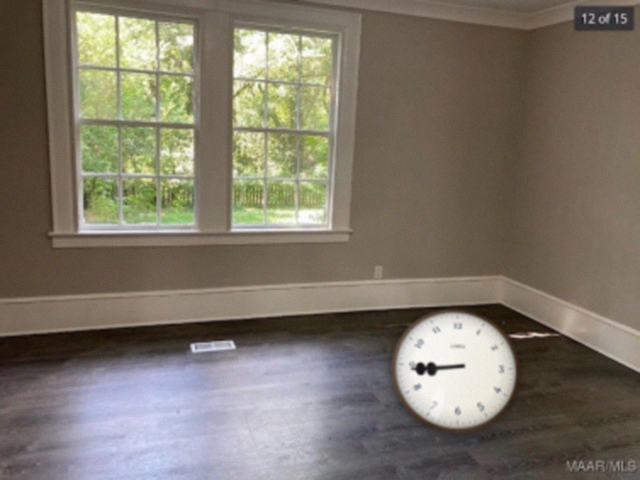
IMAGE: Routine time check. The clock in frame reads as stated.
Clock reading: 8:44
